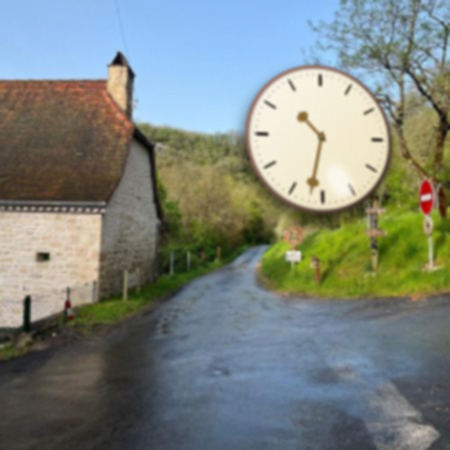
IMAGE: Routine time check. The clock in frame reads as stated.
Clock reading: 10:32
